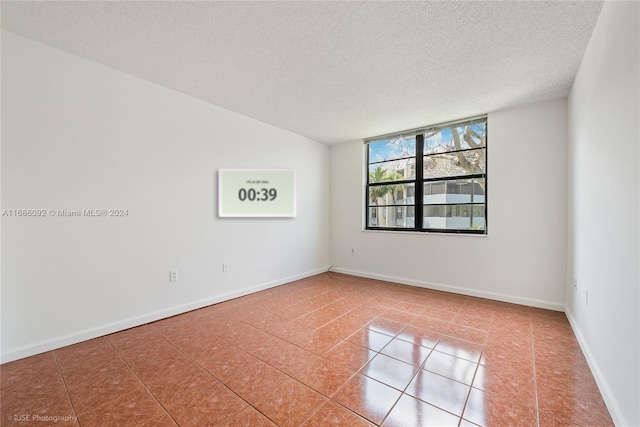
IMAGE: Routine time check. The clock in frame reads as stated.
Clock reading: 0:39
